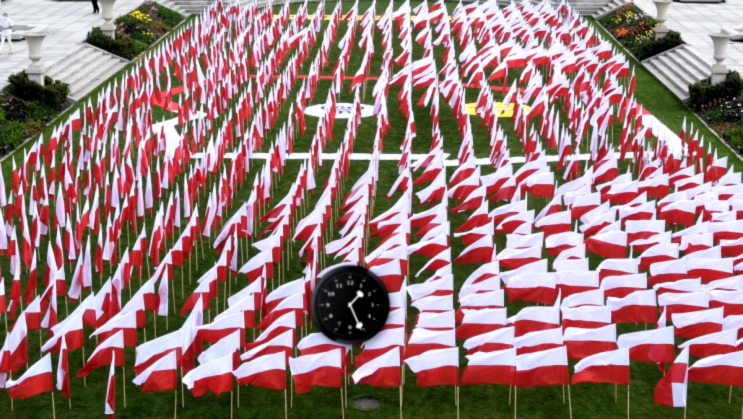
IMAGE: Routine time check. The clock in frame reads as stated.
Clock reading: 1:26
